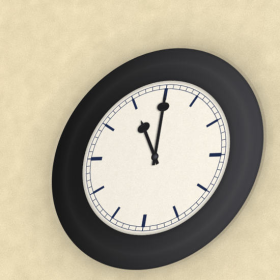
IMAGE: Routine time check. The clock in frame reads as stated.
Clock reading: 11:00
